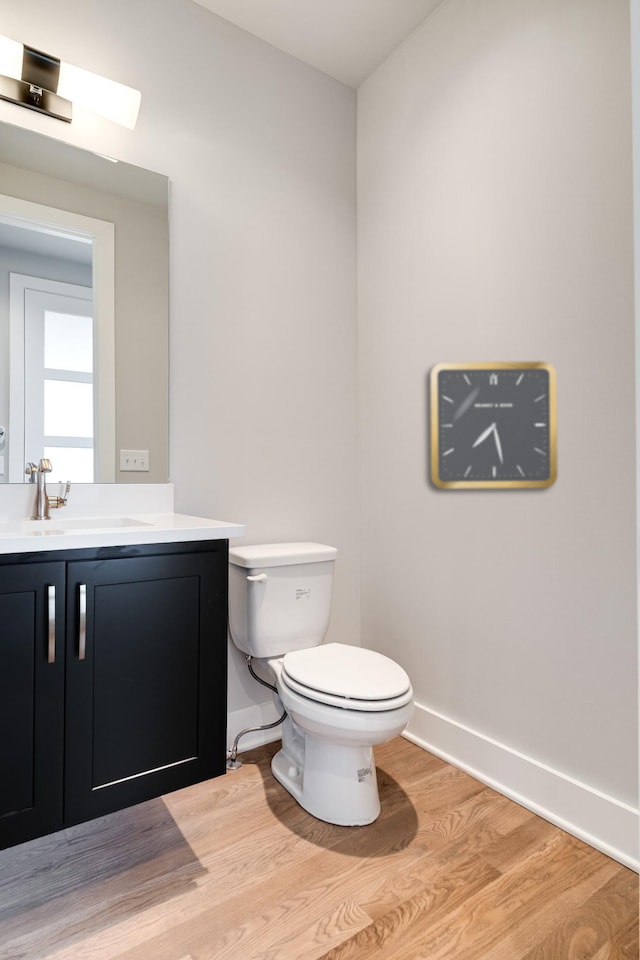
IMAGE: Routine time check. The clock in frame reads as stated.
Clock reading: 7:28
